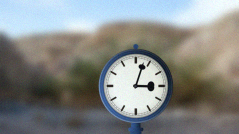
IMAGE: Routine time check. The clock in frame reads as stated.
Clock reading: 3:03
